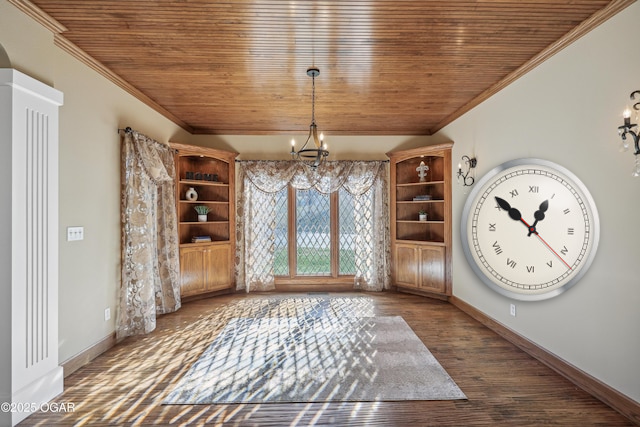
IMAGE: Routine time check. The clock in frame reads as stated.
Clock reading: 12:51:22
